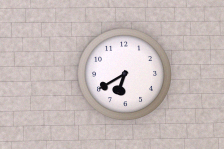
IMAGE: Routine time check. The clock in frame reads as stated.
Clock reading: 6:40
